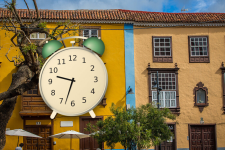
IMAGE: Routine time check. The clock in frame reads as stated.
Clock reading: 9:33
